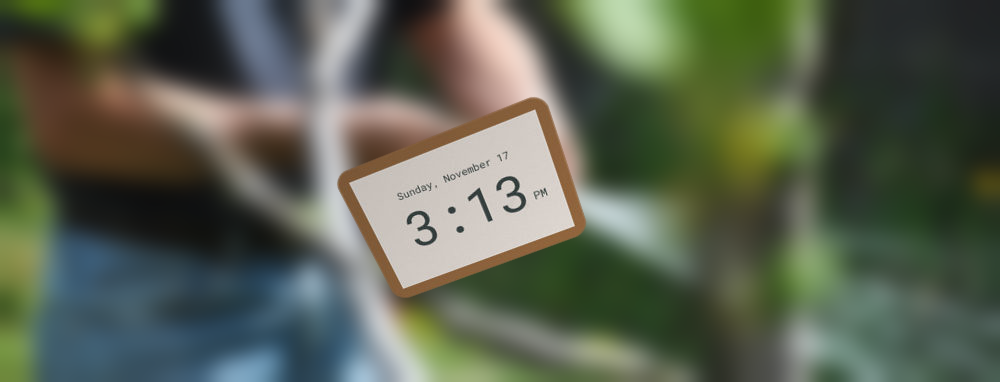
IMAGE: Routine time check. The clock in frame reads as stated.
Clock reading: 3:13
